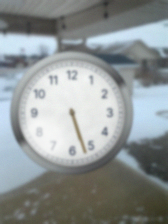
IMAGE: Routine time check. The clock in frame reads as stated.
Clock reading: 5:27
